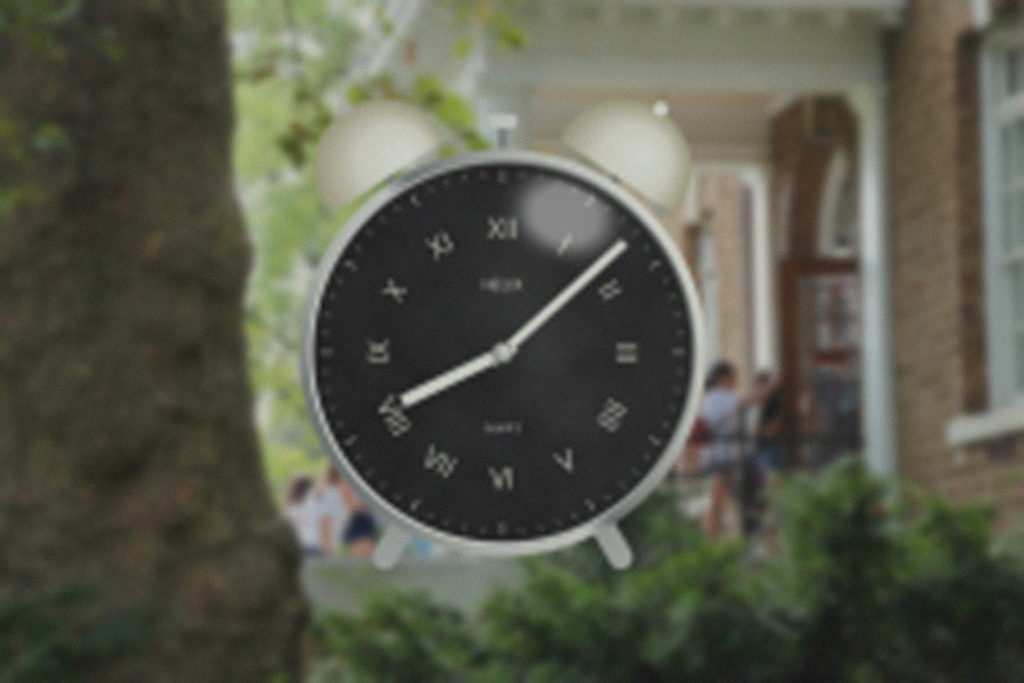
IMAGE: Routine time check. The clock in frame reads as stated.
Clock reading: 8:08
